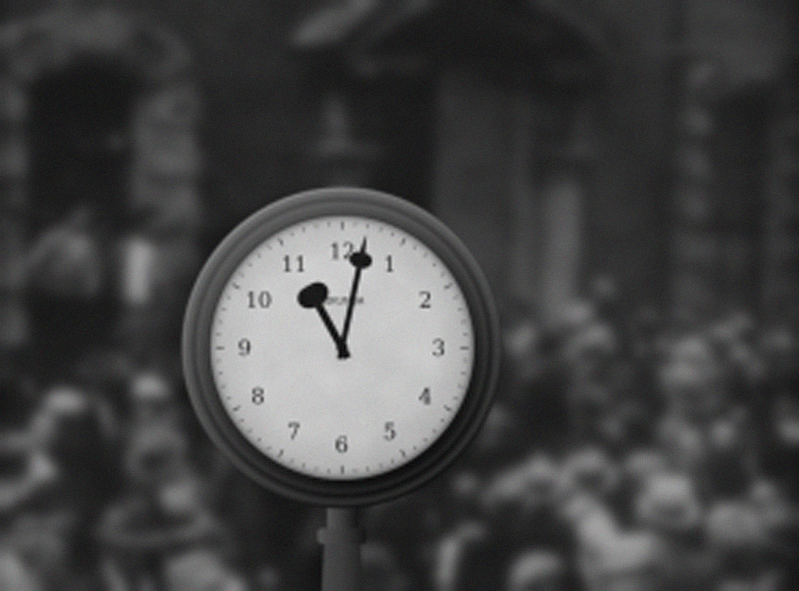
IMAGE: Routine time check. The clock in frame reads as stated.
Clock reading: 11:02
